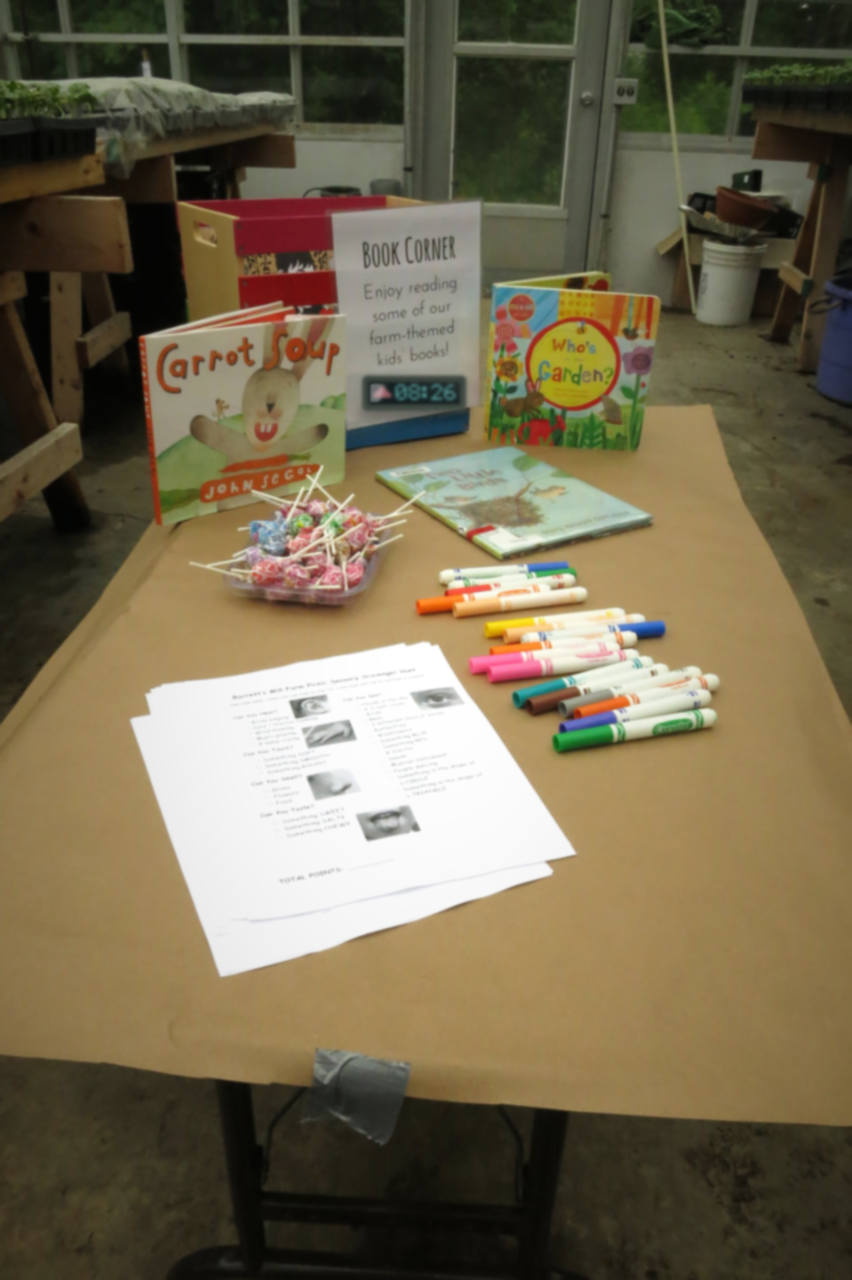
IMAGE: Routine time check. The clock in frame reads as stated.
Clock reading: 8:26
